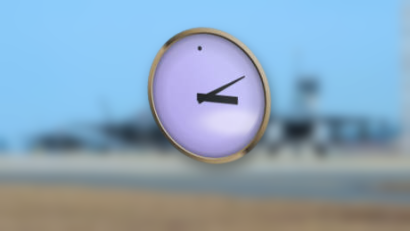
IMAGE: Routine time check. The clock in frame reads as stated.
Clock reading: 3:11
